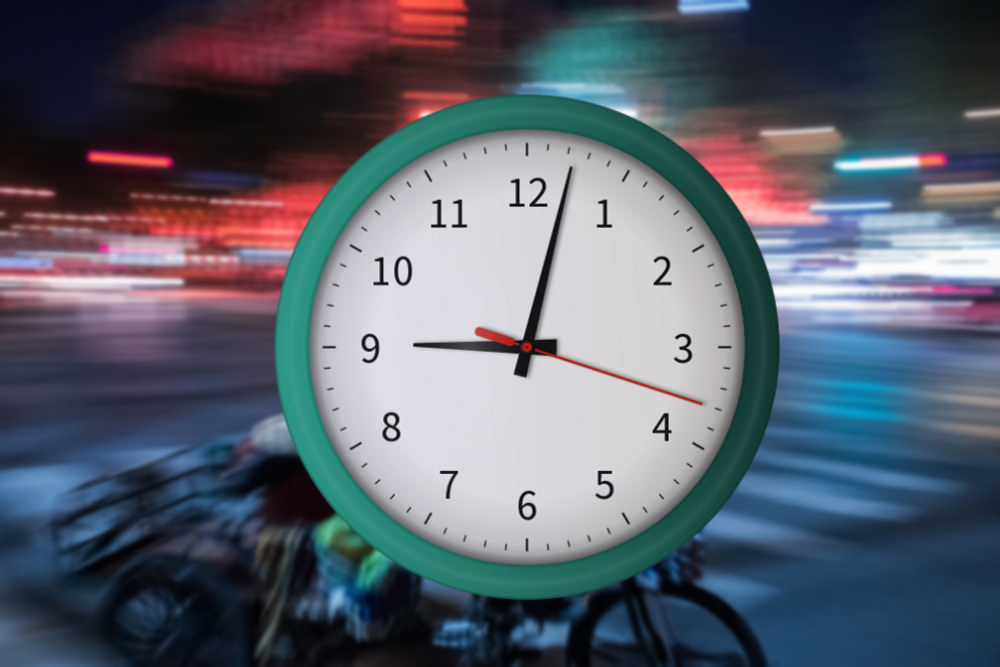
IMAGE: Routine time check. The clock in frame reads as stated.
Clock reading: 9:02:18
